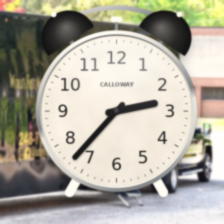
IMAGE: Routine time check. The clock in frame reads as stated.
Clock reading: 2:37
